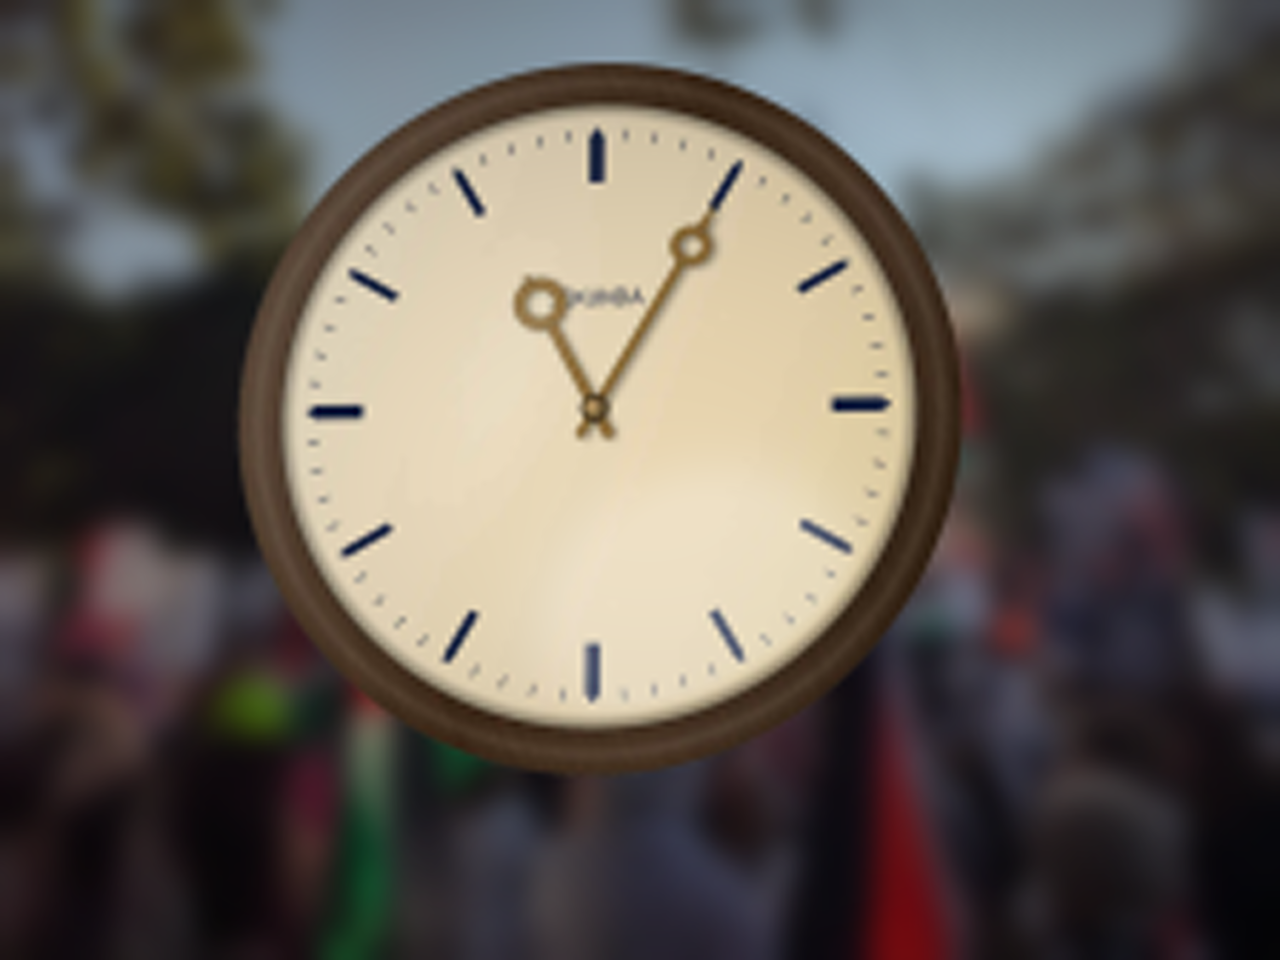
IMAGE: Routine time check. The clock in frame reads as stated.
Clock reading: 11:05
